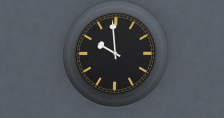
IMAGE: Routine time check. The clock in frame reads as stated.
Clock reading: 9:59
